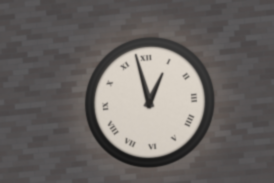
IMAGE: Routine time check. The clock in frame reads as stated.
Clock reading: 12:58
